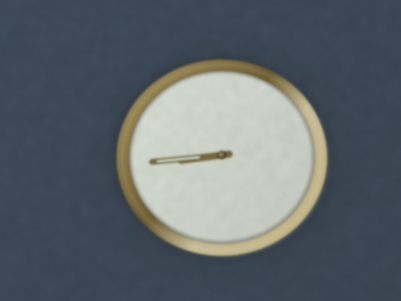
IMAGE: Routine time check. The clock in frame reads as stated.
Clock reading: 8:44
